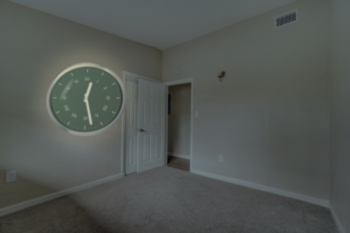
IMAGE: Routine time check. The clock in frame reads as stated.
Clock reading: 12:28
